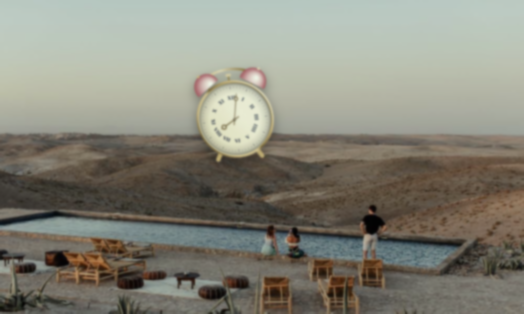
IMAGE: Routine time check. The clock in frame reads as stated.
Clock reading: 8:02
